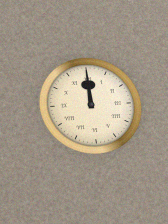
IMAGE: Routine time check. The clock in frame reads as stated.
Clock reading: 12:00
